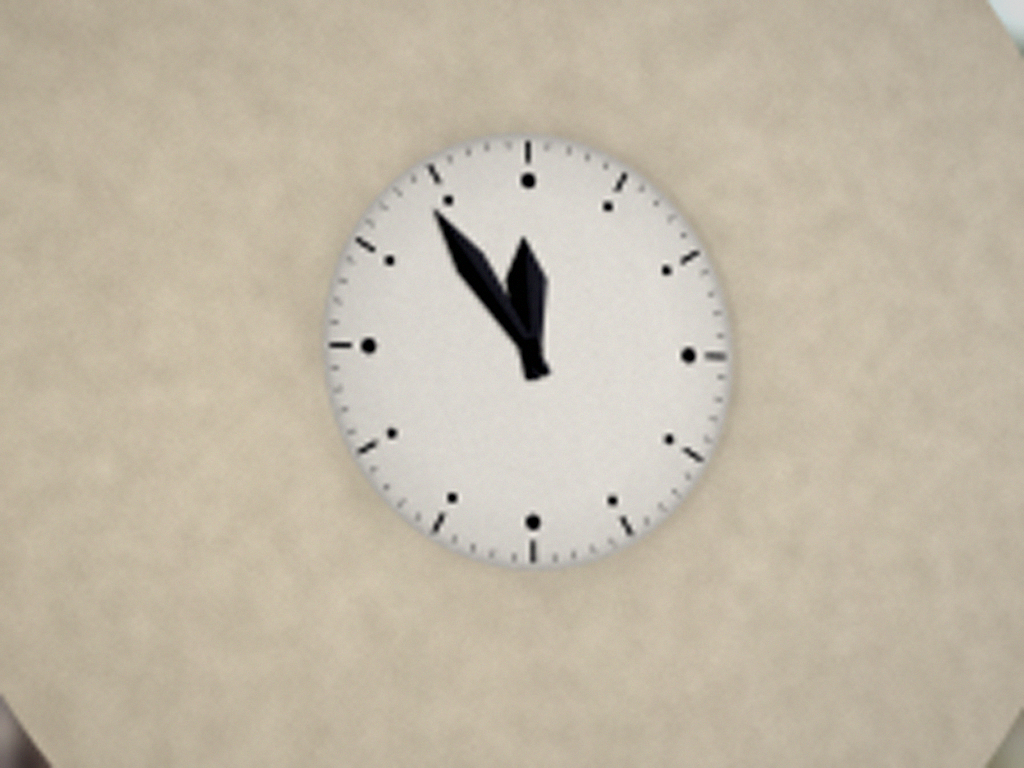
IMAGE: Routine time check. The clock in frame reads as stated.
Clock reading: 11:54
